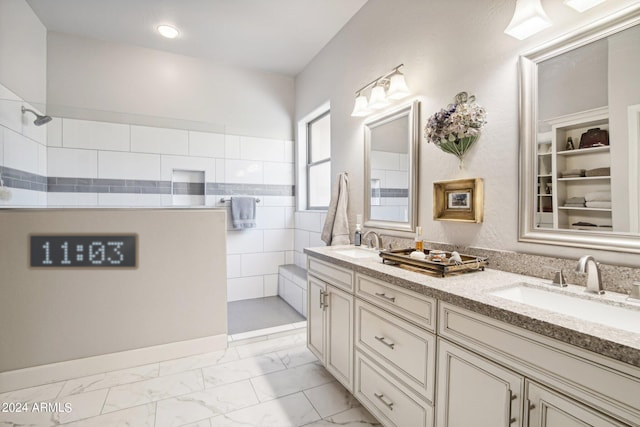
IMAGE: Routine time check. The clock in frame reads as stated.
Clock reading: 11:03
